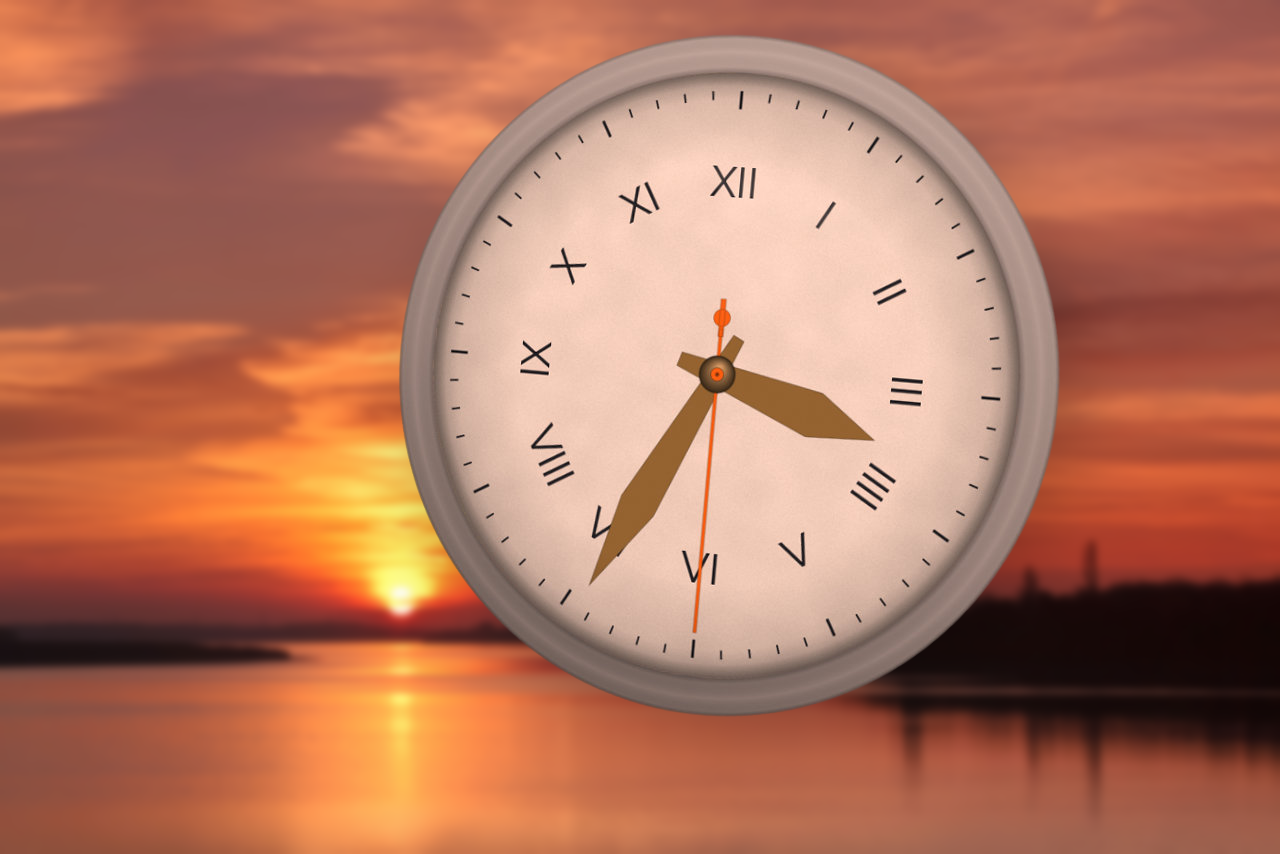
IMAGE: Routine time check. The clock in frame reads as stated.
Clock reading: 3:34:30
